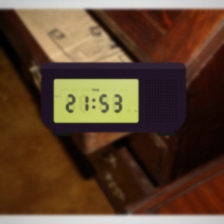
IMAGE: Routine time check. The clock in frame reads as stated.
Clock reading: 21:53
